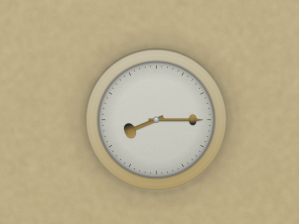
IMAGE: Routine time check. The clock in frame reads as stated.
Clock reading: 8:15
